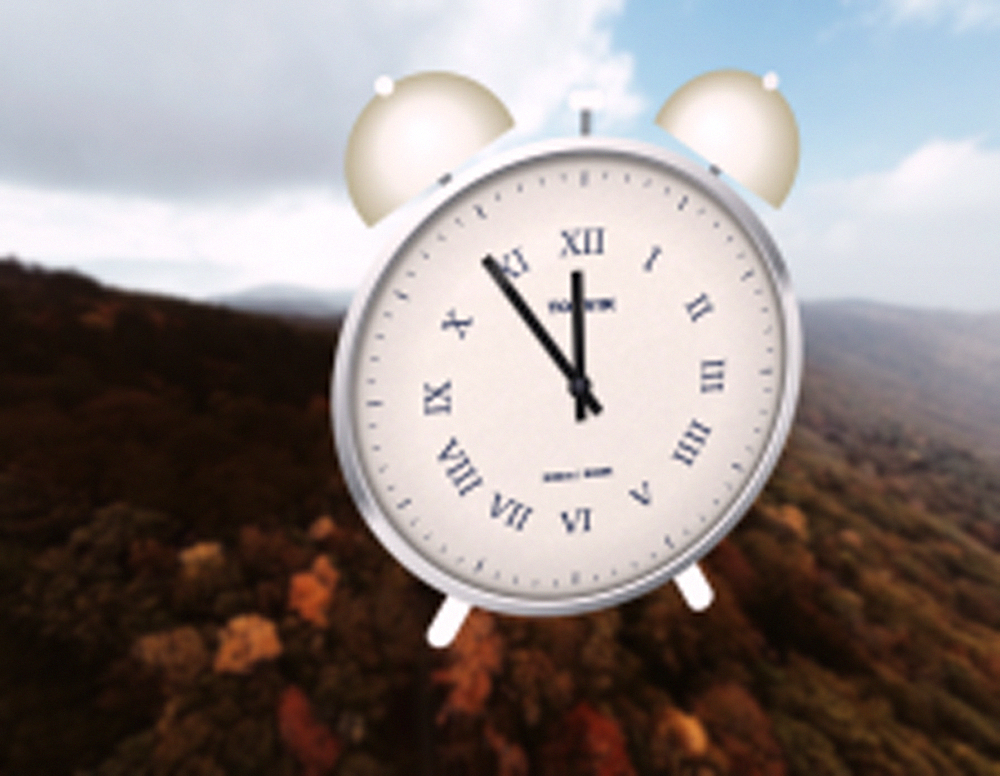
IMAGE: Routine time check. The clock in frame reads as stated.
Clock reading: 11:54
